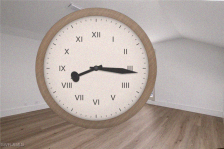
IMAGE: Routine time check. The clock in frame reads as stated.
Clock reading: 8:16
